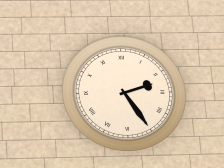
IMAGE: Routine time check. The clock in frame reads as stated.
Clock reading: 2:25
